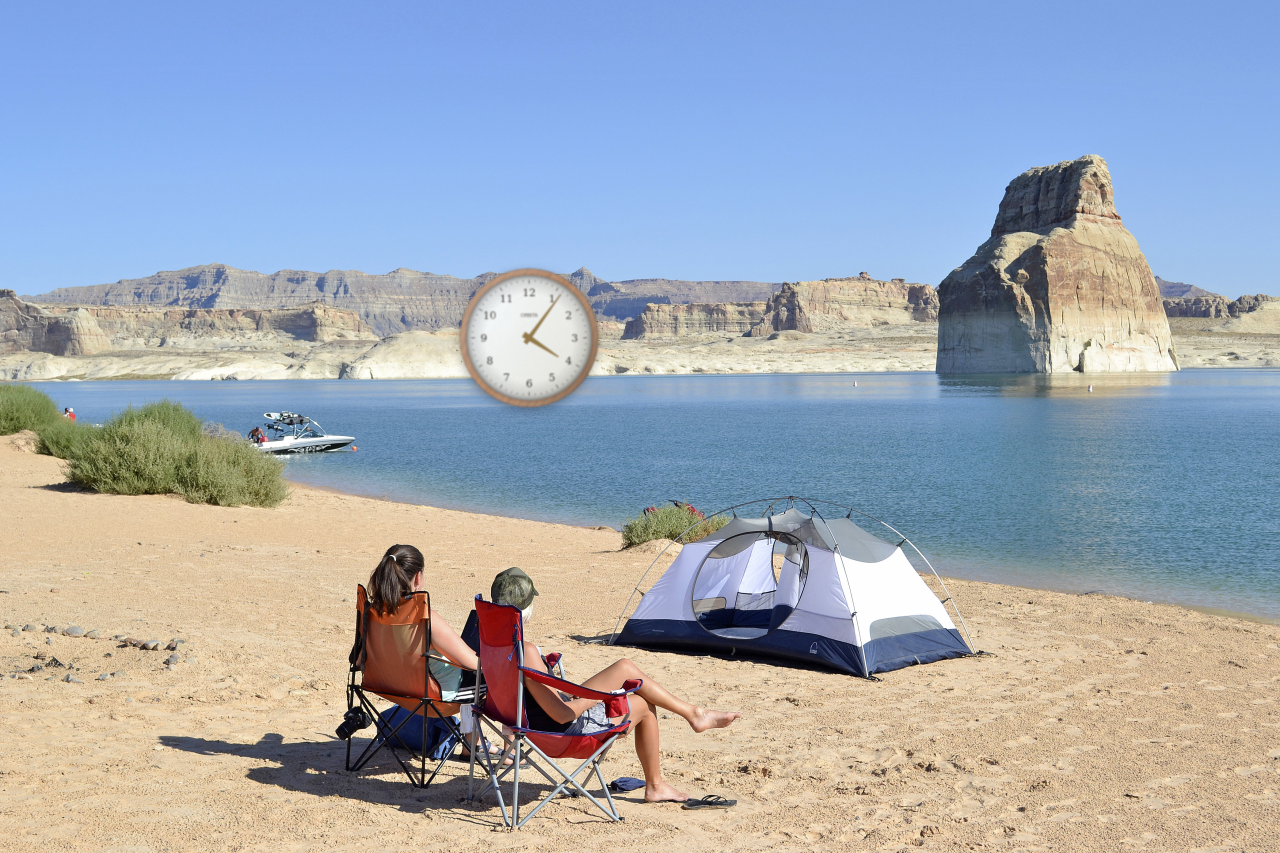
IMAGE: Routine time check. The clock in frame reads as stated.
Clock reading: 4:06
